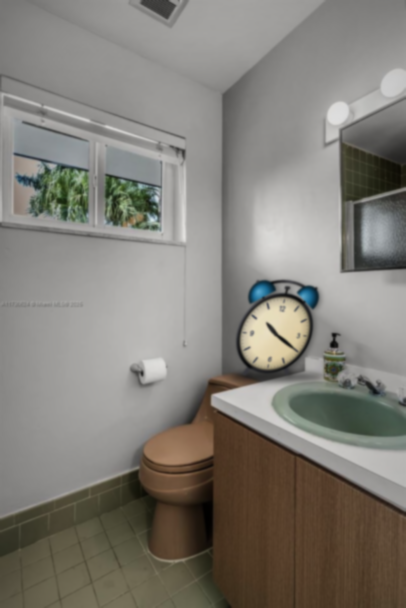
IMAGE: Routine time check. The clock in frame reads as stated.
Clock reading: 10:20
